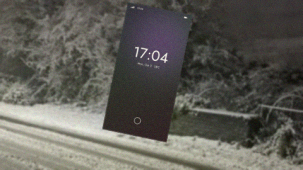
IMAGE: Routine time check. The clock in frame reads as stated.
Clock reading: 17:04
